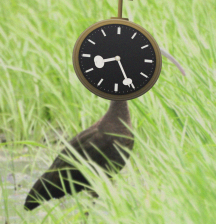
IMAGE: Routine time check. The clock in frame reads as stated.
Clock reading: 8:26
